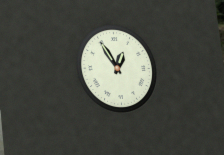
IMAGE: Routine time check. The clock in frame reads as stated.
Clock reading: 12:55
